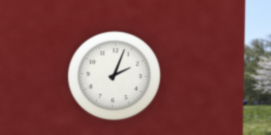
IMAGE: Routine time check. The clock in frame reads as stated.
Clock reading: 2:03
